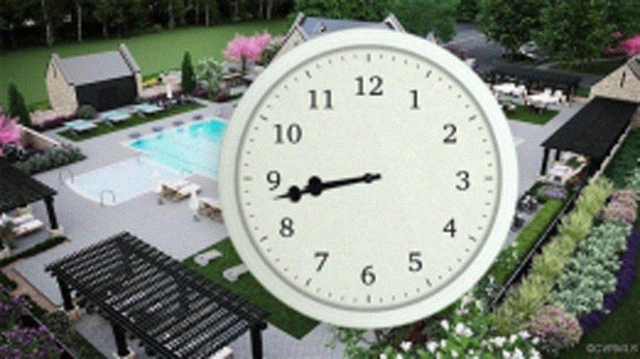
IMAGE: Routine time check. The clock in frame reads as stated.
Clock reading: 8:43
